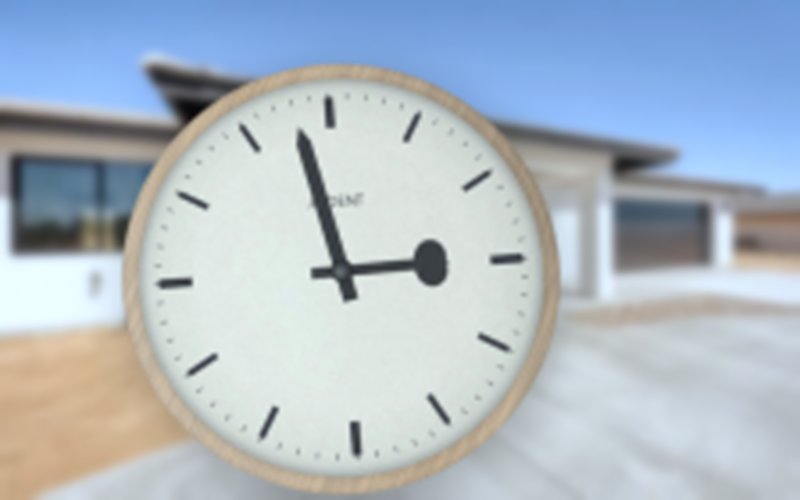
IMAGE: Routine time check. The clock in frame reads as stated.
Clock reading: 2:58
